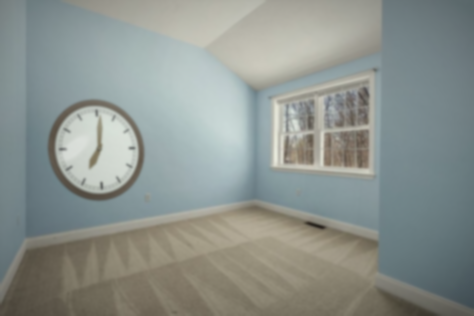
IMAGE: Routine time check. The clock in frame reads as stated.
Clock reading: 7:01
